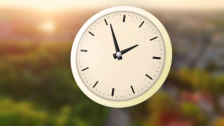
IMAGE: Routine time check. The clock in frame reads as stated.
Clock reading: 1:56
